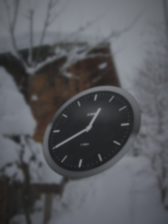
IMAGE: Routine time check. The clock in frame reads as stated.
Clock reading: 12:40
